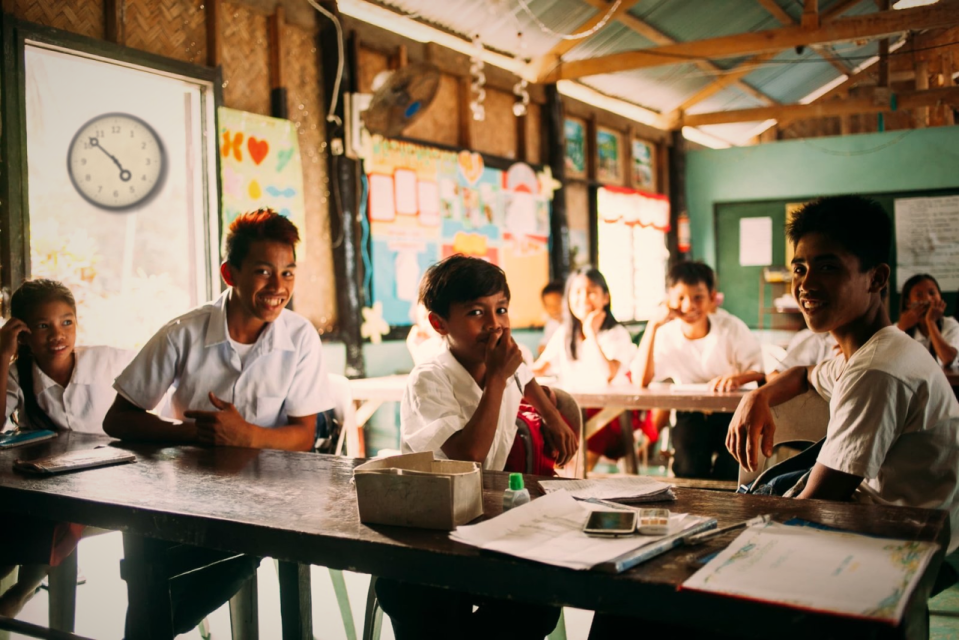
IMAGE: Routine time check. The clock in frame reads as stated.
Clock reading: 4:52
